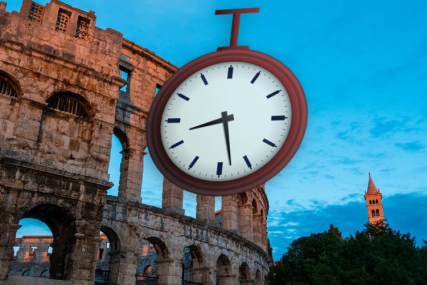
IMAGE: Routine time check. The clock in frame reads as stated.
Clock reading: 8:28
